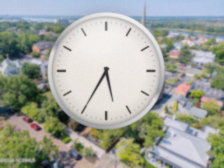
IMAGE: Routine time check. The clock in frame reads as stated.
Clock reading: 5:35
